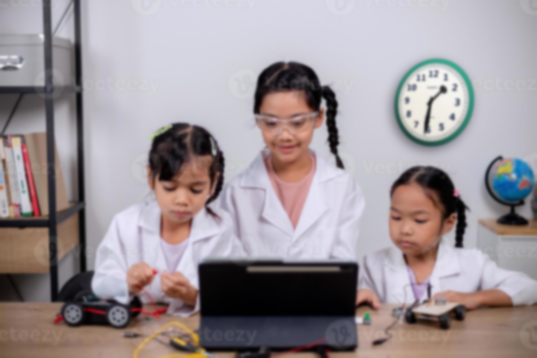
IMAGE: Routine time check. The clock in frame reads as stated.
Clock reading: 1:31
